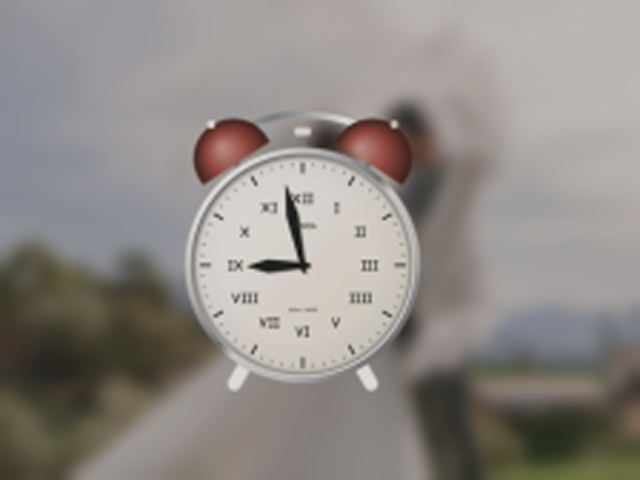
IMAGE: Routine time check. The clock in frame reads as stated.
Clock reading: 8:58
